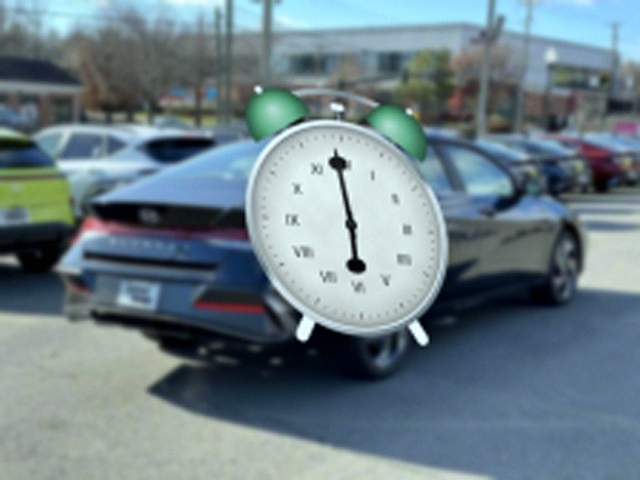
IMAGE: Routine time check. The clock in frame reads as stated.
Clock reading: 5:59
